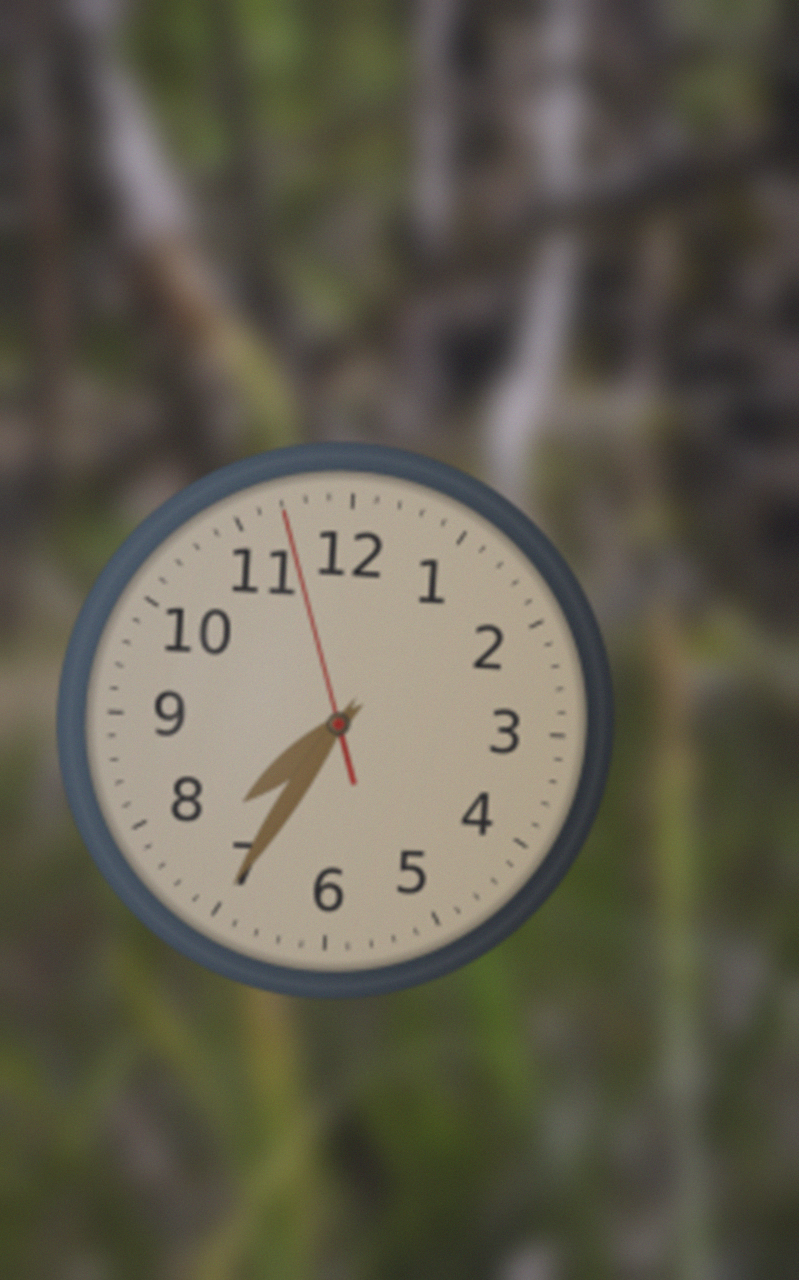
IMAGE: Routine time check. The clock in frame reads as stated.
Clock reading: 7:34:57
